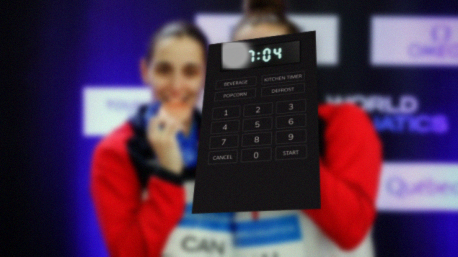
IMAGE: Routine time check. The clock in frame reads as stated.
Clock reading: 7:04
